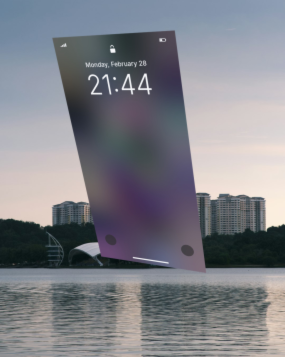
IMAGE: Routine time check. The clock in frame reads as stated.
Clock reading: 21:44
